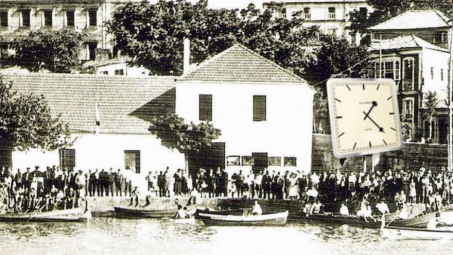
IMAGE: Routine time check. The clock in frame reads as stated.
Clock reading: 1:23
